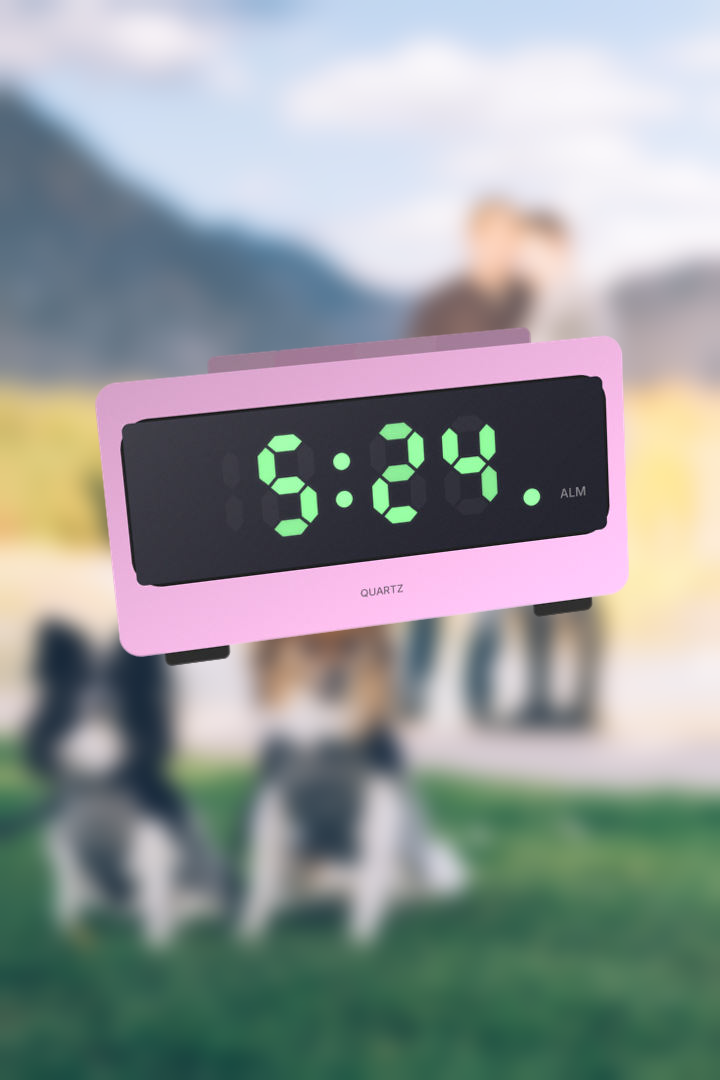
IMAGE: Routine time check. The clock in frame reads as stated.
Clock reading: 5:24
